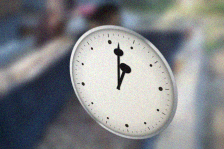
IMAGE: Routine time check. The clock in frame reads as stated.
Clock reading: 1:02
